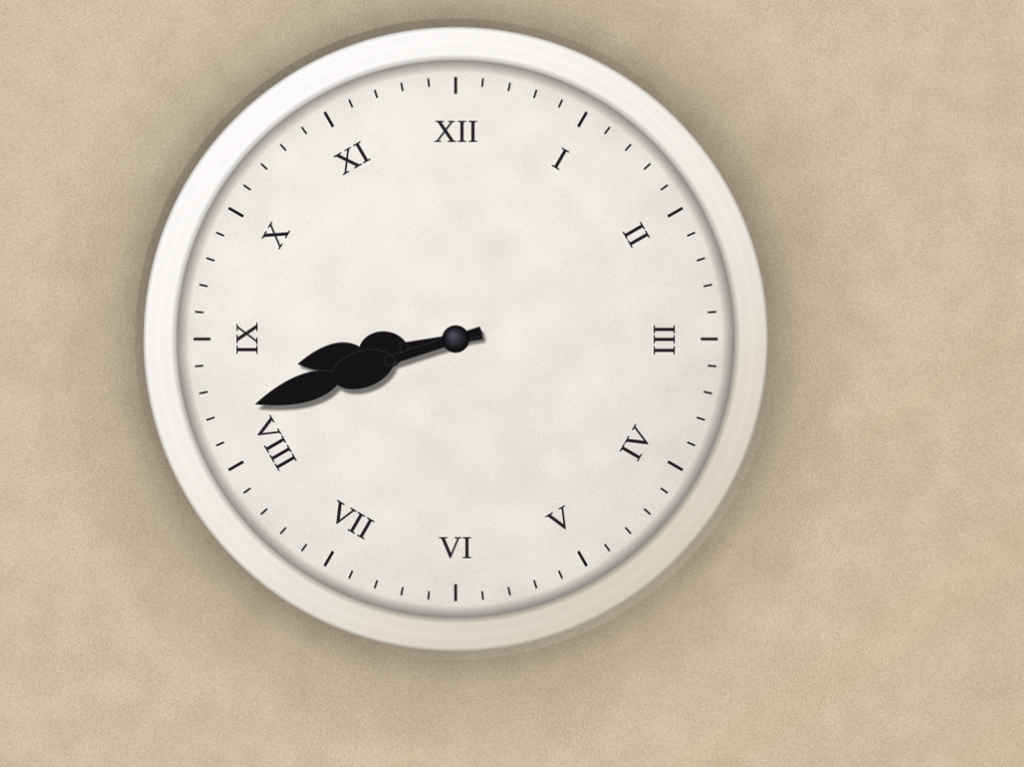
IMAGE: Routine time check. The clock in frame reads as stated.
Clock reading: 8:42
